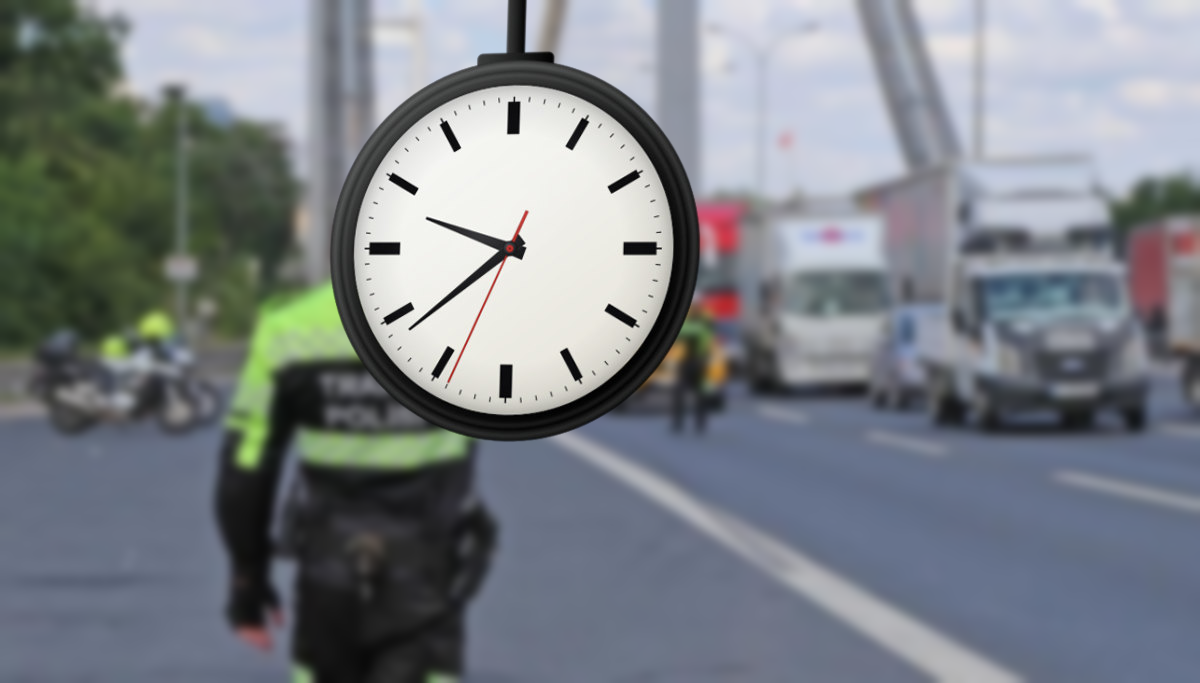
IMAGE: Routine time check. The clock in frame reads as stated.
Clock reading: 9:38:34
